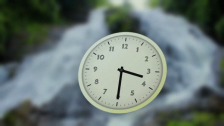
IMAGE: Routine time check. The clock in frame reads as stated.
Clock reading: 3:30
